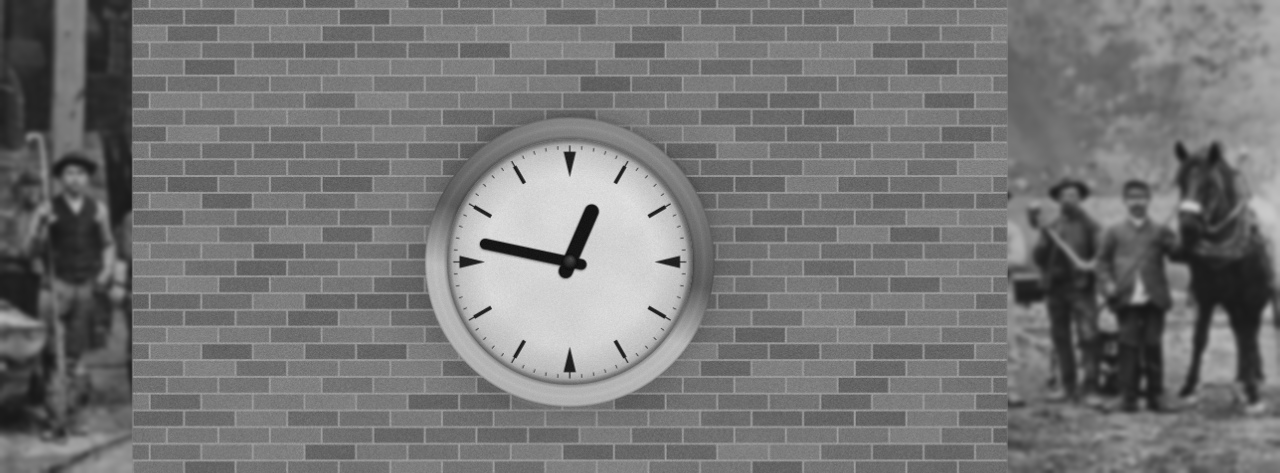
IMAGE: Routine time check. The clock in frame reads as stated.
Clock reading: 12:47
